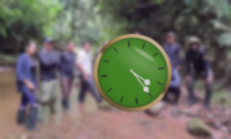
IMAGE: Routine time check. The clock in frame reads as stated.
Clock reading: 4:25
